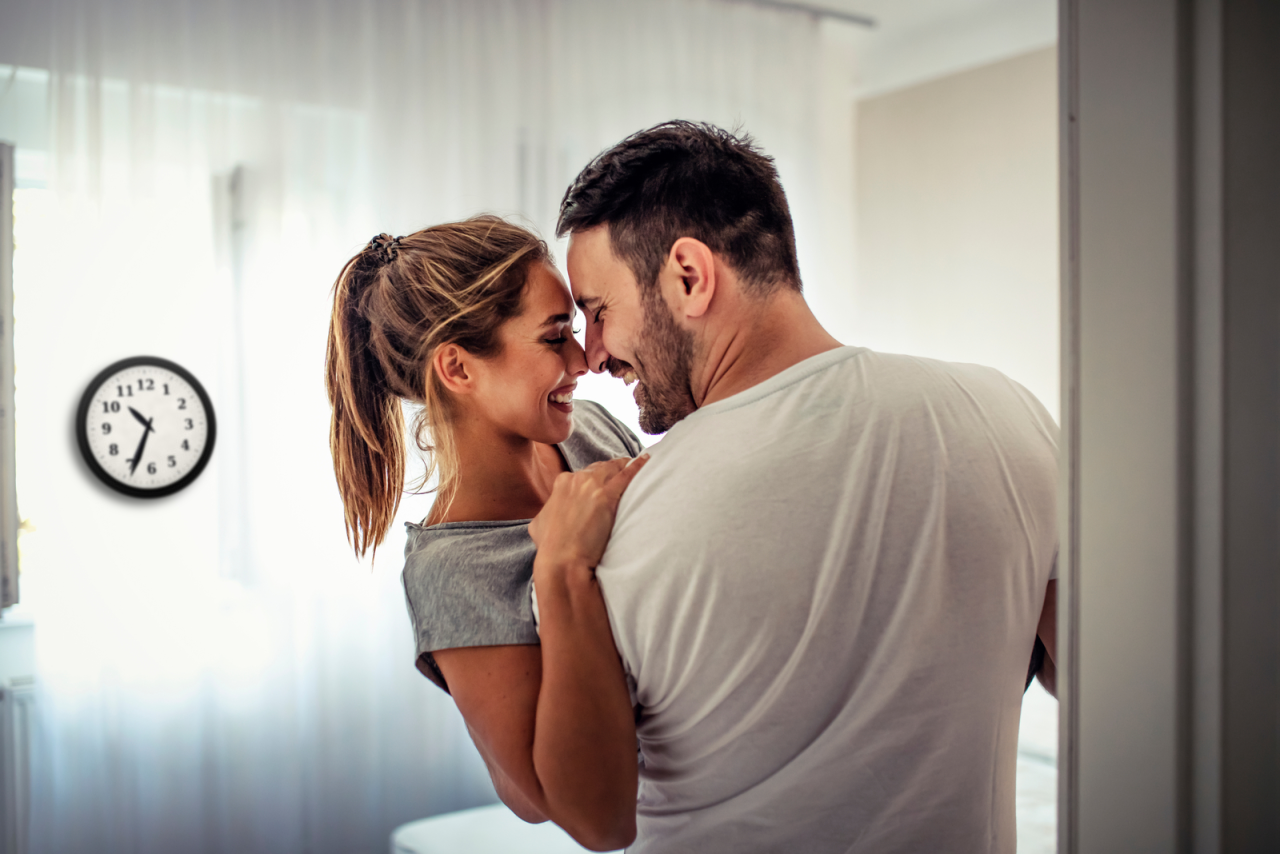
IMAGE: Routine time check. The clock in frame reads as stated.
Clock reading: 10:34
